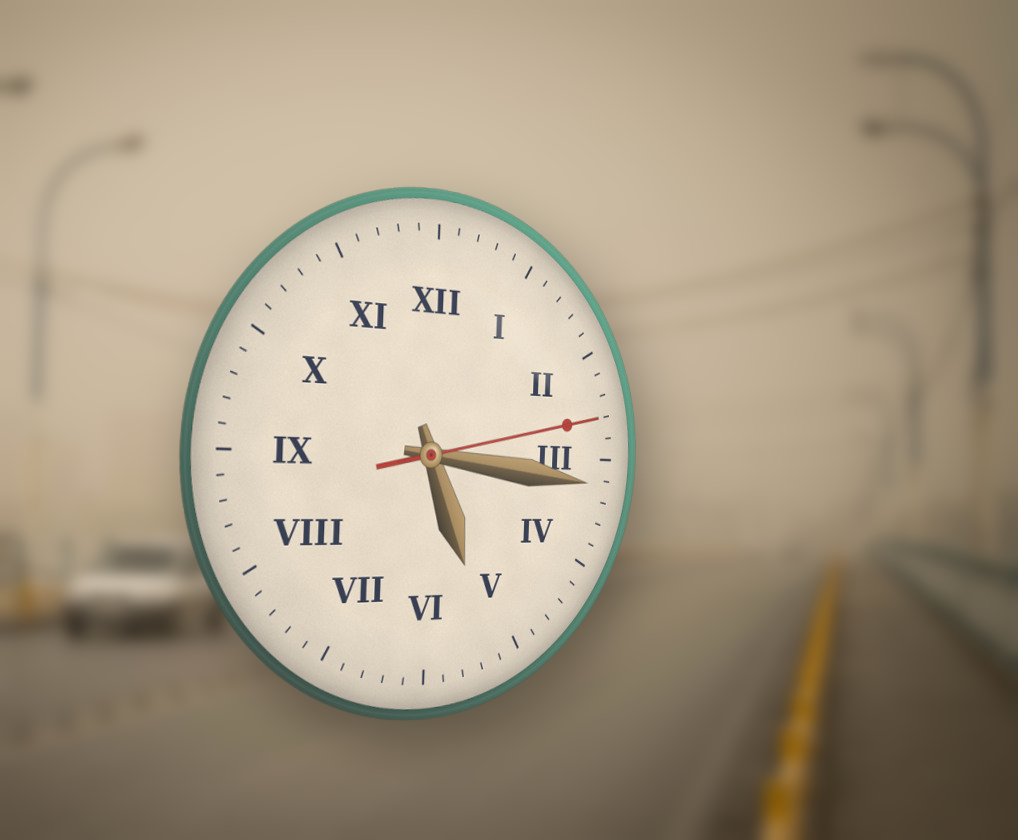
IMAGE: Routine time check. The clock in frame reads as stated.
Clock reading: 5:16:13
